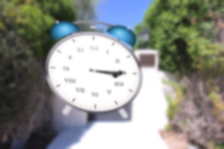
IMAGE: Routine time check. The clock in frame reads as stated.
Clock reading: 3:15
